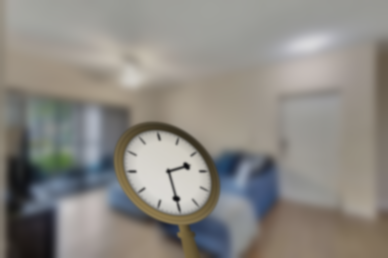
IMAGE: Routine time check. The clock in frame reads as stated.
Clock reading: 2:30
